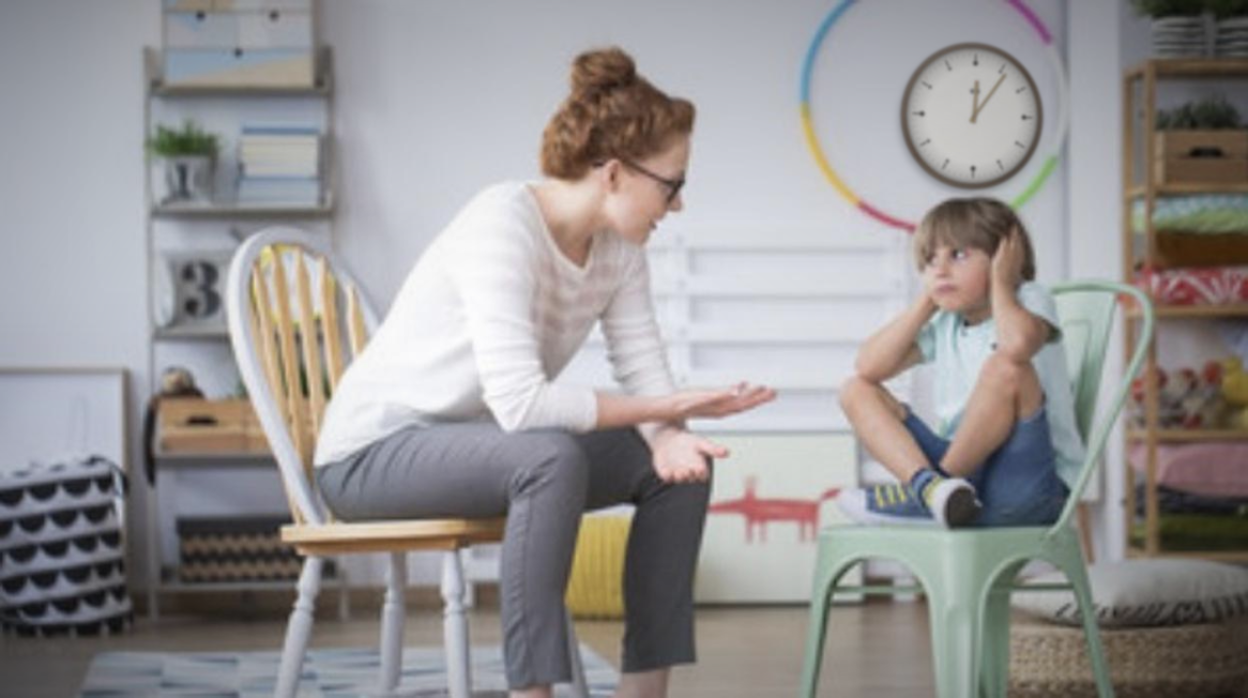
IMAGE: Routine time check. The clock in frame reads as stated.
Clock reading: 12:06
